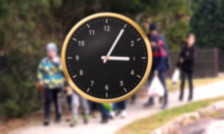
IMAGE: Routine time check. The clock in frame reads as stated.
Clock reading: 3:05
